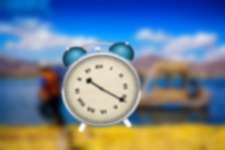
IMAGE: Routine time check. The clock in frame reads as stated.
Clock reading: 10:21
